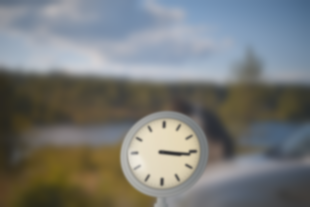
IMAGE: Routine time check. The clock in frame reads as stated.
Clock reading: 3:16
